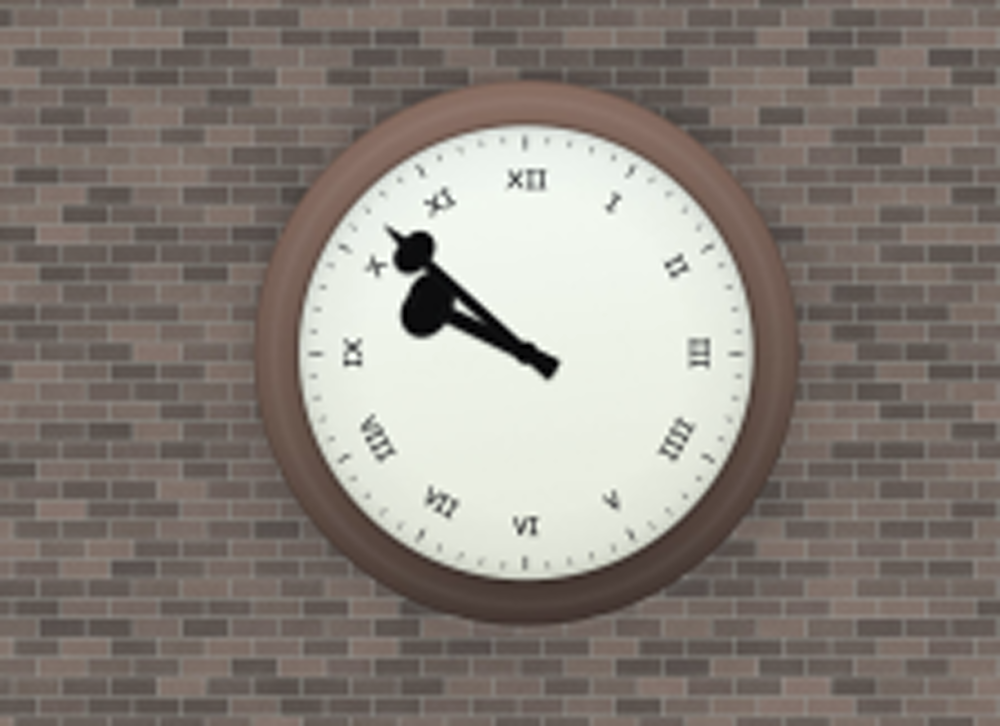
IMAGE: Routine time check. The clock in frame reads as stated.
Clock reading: 9:52
